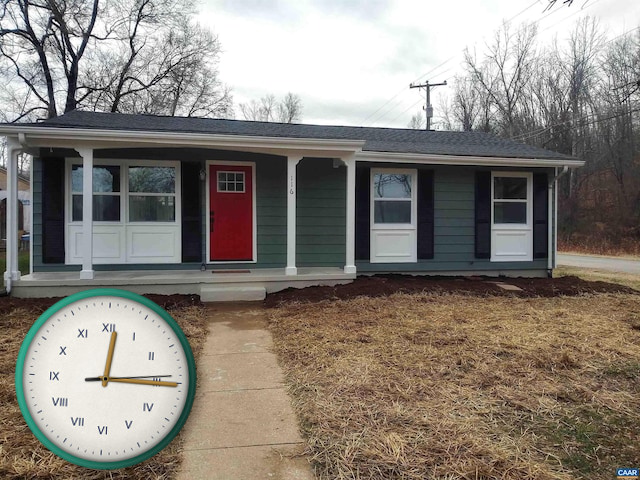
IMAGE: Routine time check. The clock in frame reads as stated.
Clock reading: 12:15:14
